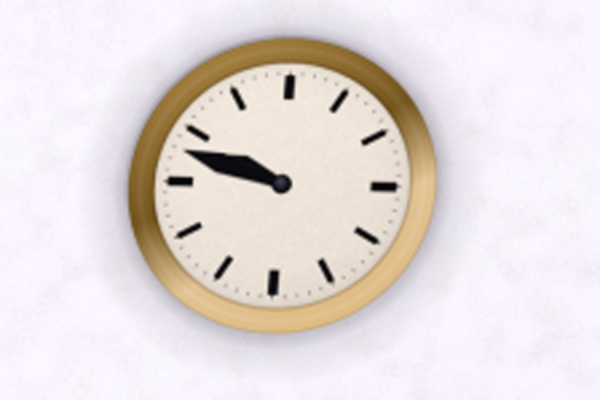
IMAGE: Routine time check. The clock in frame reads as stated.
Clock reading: 9:48
